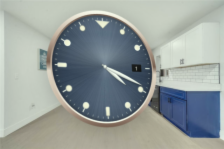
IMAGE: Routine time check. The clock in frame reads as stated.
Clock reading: 4:19
